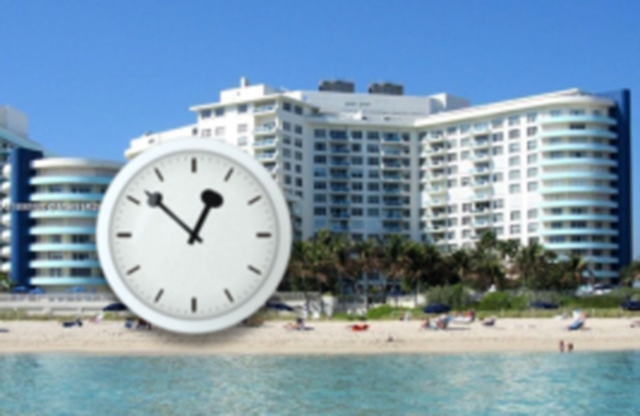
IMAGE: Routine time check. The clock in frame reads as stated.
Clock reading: 12:52
